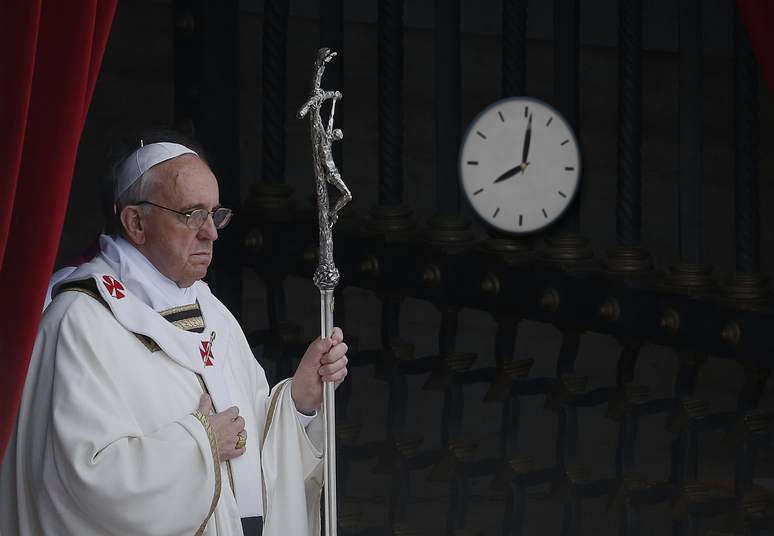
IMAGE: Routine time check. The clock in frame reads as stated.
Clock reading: 8:01
